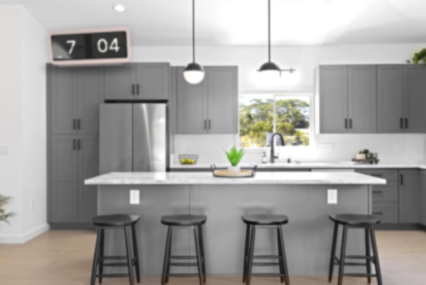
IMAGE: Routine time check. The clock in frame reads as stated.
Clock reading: 7:04
